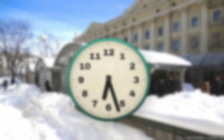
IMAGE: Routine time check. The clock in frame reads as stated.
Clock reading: 6:27
